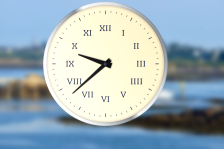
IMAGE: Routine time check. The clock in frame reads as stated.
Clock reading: 9:38
